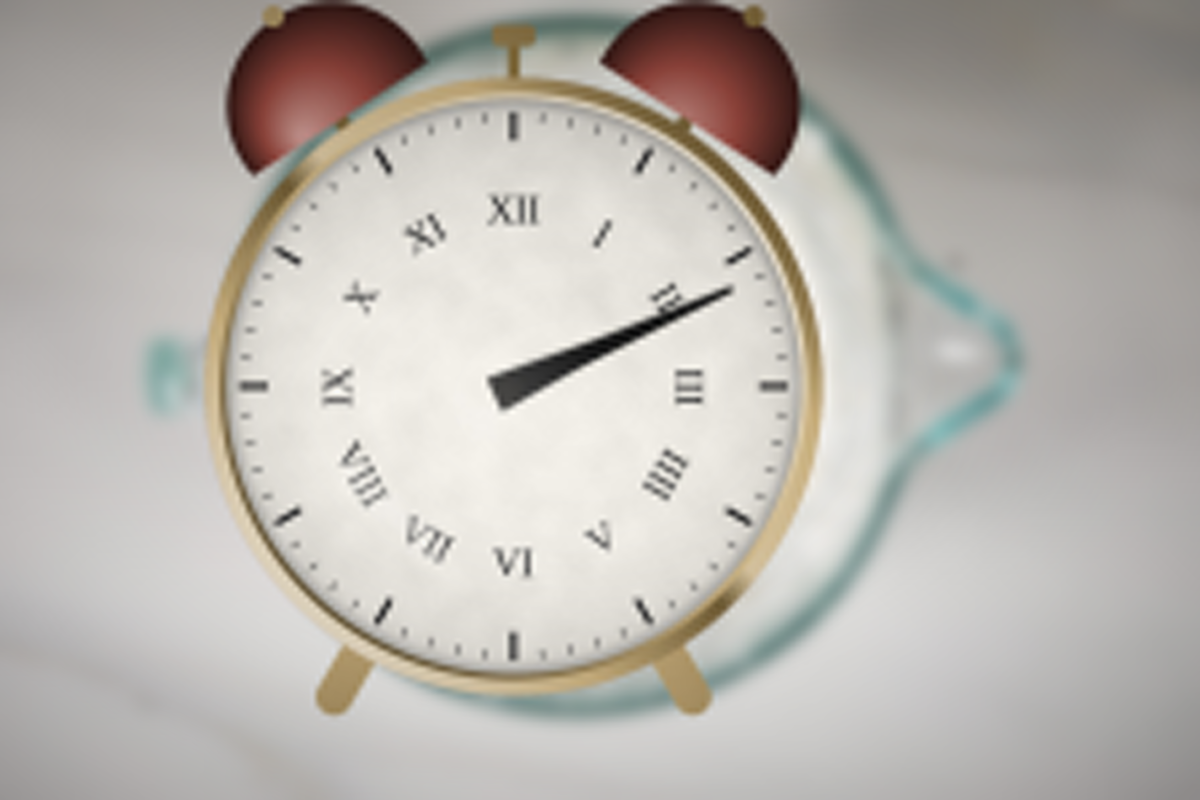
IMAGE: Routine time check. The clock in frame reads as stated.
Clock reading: 2:11
